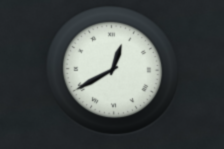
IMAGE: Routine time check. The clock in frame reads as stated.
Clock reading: 12:40
